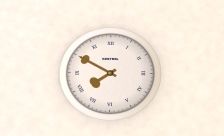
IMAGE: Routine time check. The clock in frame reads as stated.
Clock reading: 7:50
